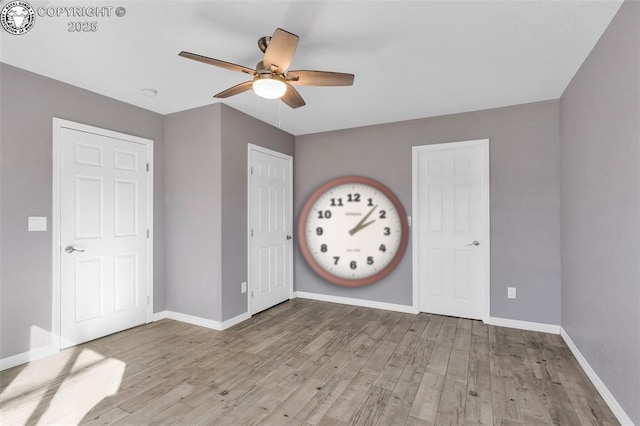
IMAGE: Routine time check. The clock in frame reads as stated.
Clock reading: 2:07
